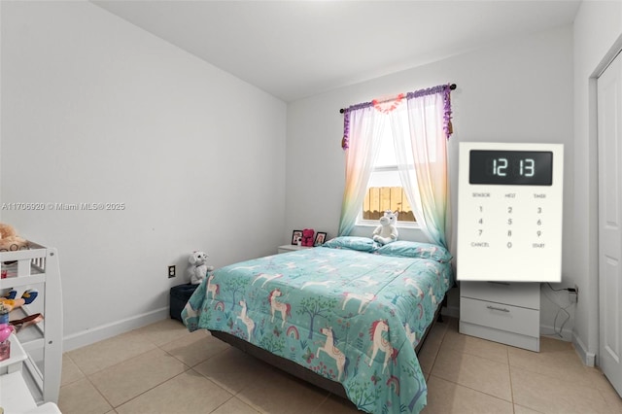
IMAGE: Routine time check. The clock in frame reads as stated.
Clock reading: 12:13
